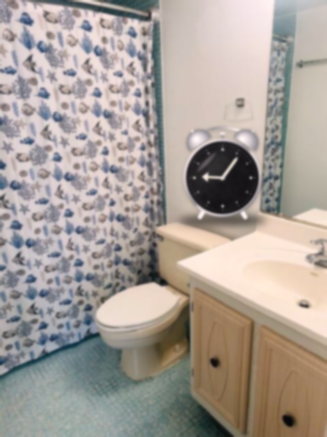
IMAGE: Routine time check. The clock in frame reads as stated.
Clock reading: 9:06
